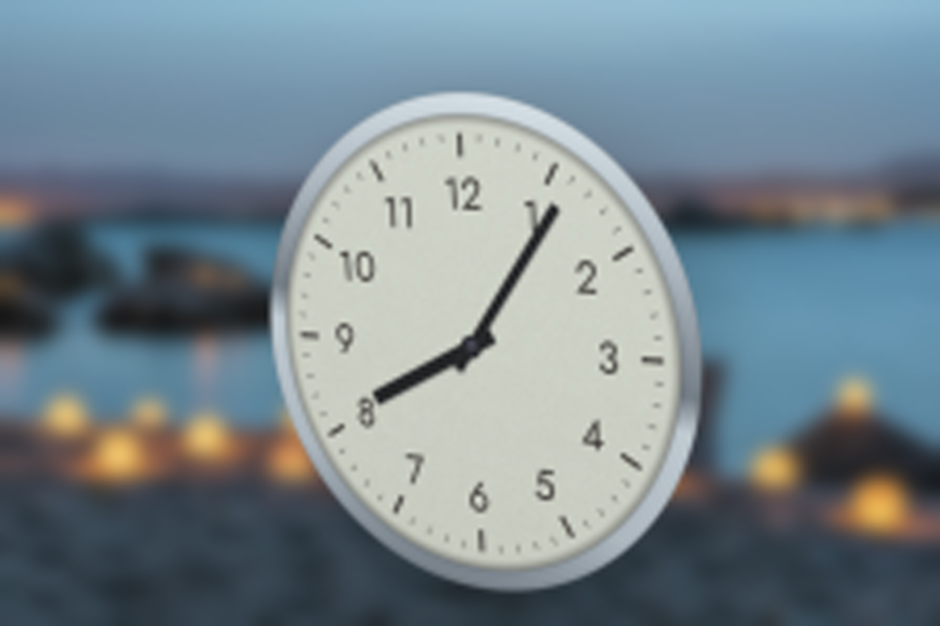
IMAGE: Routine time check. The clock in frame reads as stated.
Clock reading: 8:06
